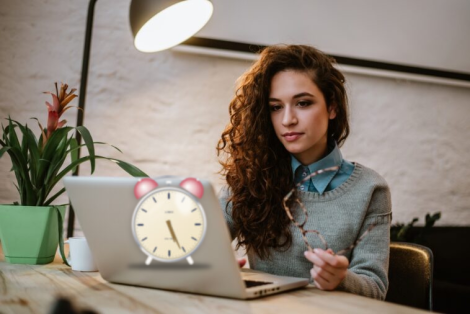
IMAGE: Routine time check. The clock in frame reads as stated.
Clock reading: 5:26
